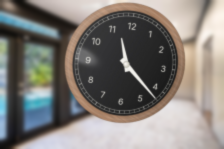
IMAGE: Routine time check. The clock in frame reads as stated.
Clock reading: 11:22
